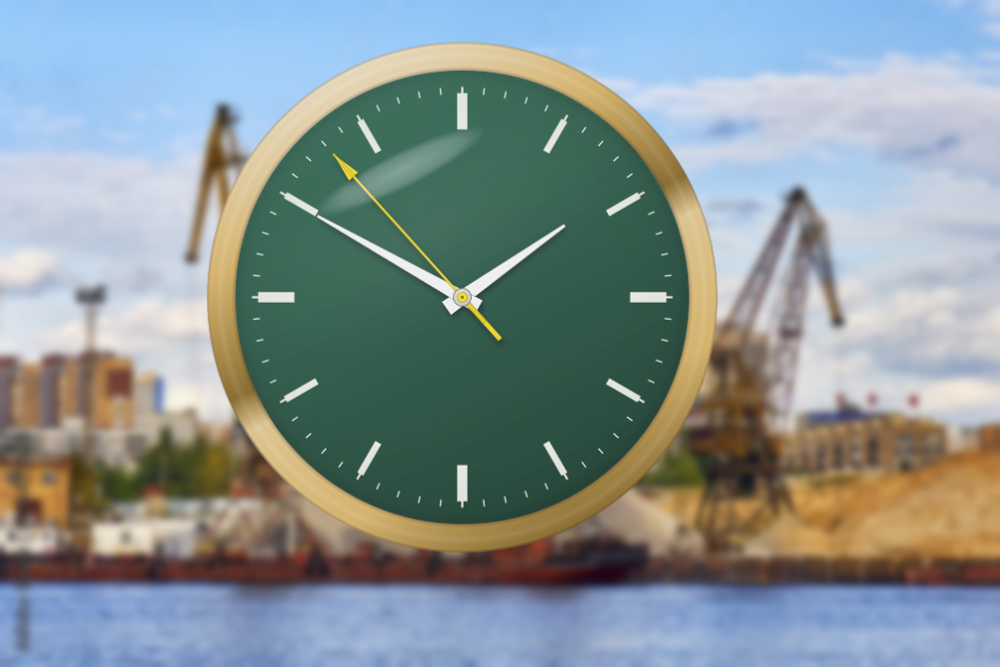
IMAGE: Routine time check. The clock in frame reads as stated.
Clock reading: 1:49:53
